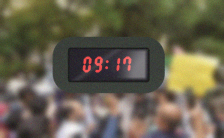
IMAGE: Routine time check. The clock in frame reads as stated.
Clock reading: 9:17
